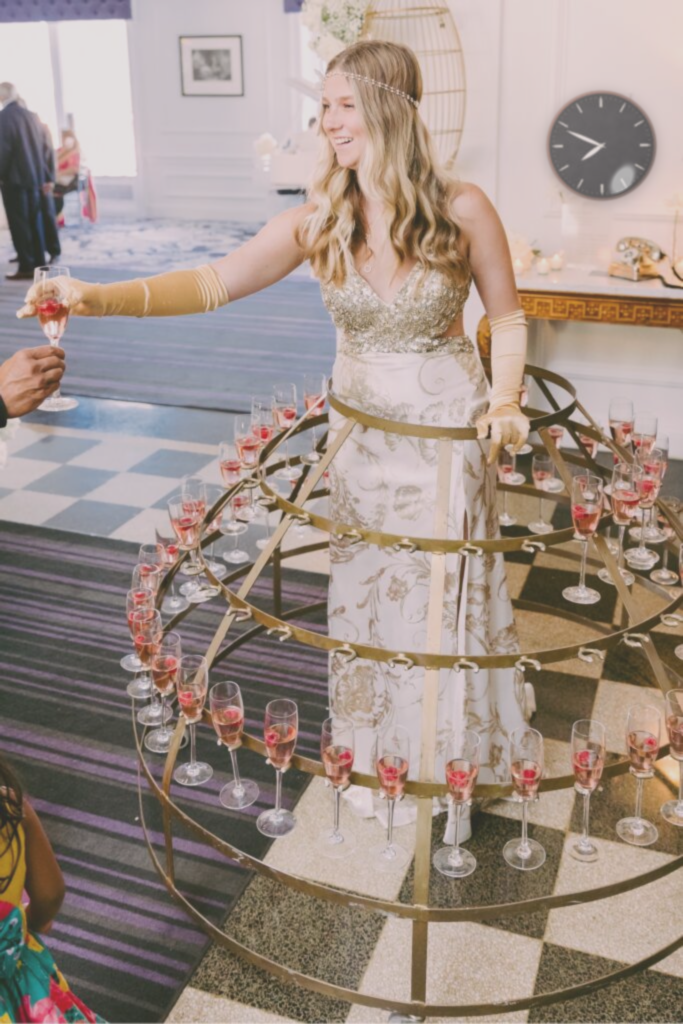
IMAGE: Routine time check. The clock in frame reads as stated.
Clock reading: 7:49
